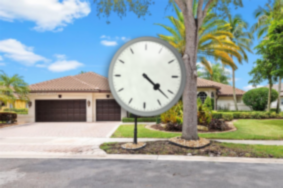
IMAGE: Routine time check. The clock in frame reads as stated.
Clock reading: 4:22
